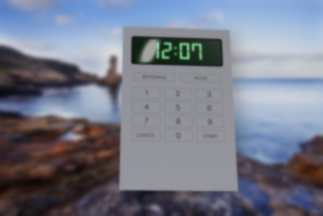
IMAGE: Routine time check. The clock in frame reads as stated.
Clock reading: 12:07
